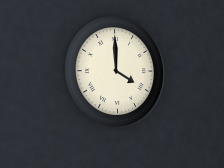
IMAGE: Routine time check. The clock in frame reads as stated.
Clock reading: 4:00
